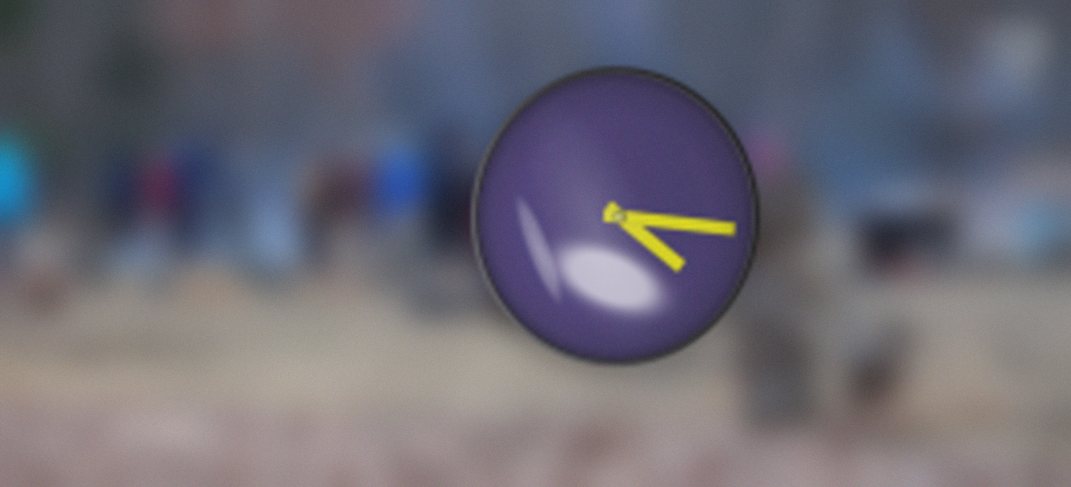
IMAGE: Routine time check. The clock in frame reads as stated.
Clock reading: 4:16
